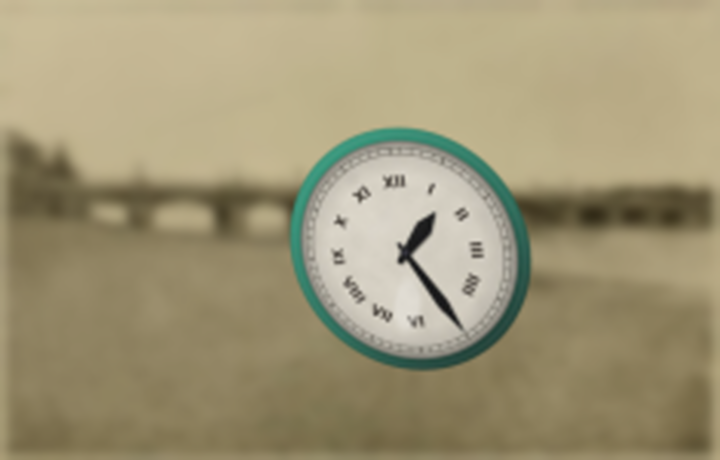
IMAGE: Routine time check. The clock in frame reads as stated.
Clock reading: 1:25
